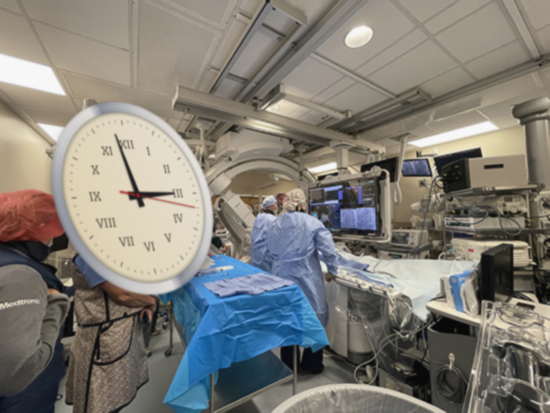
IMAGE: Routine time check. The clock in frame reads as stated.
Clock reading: 2:58:17
